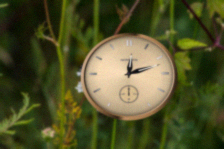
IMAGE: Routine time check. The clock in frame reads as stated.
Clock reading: 12:12
